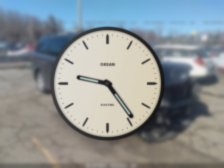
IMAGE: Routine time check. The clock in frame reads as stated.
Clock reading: 9:24
